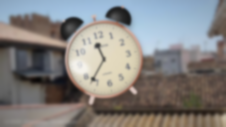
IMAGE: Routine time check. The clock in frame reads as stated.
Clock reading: 11:37
